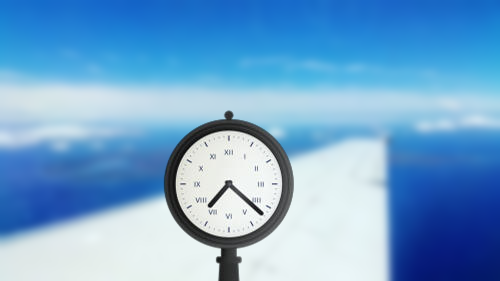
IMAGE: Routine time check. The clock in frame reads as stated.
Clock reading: 7:22
